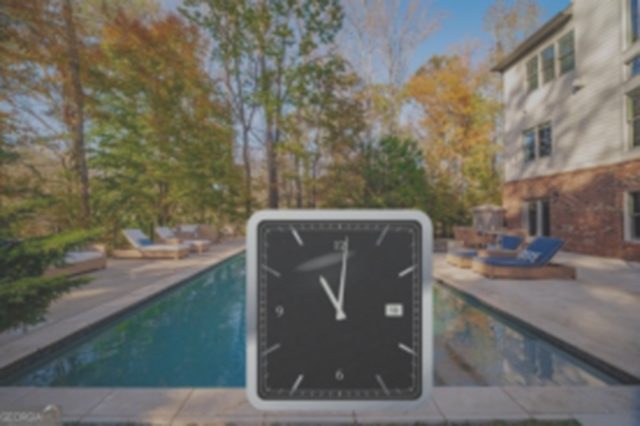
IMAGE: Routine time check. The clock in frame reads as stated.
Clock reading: 11:01
